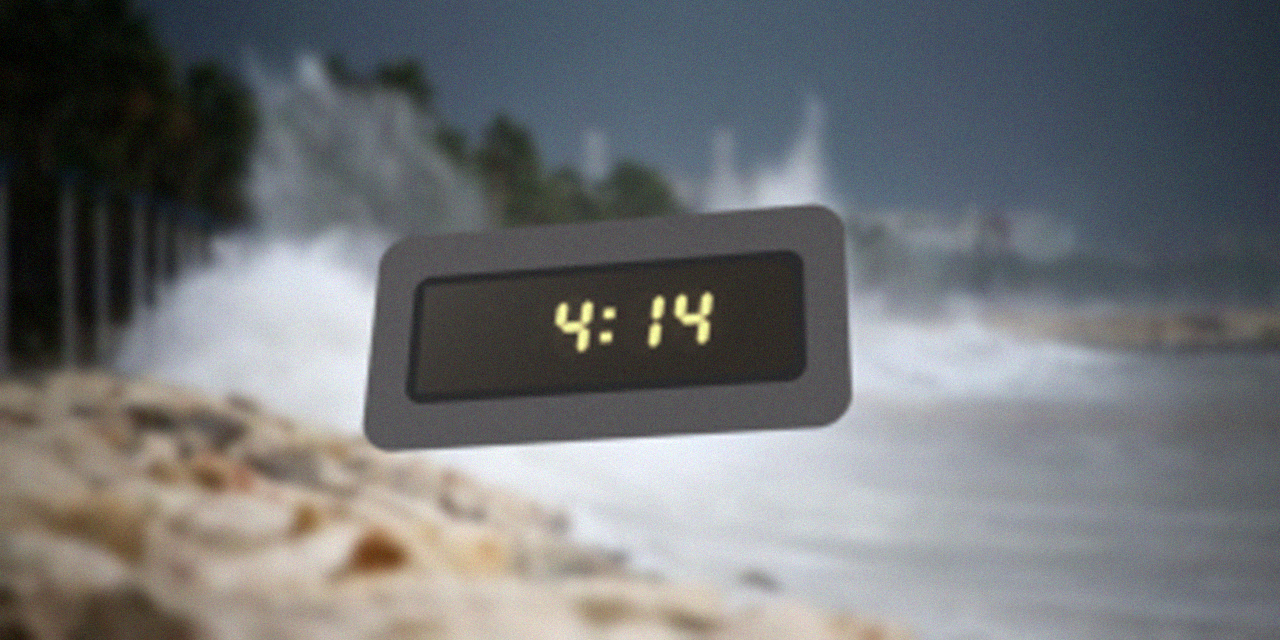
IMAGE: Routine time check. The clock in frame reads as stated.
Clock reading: 4:14
